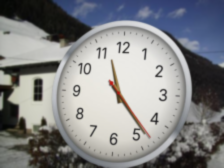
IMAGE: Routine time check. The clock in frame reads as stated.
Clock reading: 11:23:23
